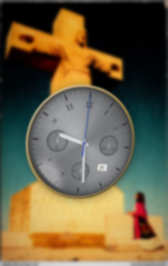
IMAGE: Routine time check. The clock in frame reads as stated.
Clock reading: 9:29
